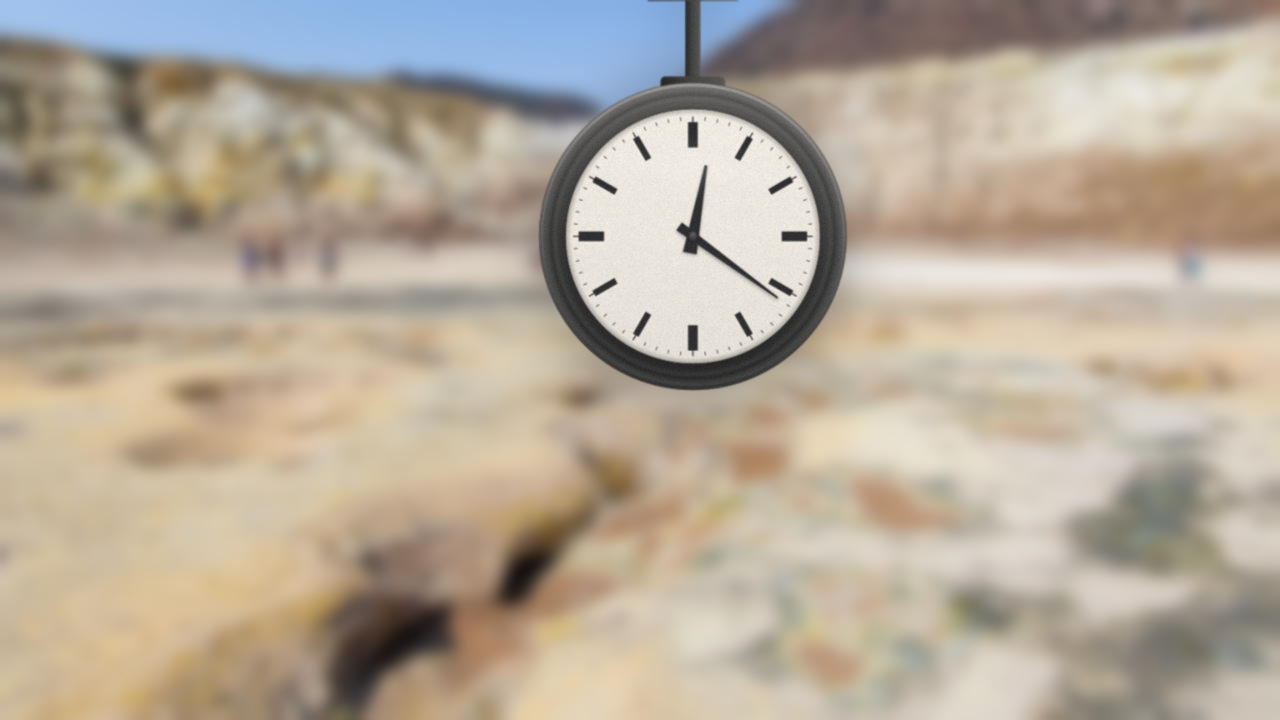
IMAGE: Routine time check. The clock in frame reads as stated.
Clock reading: 12:21
